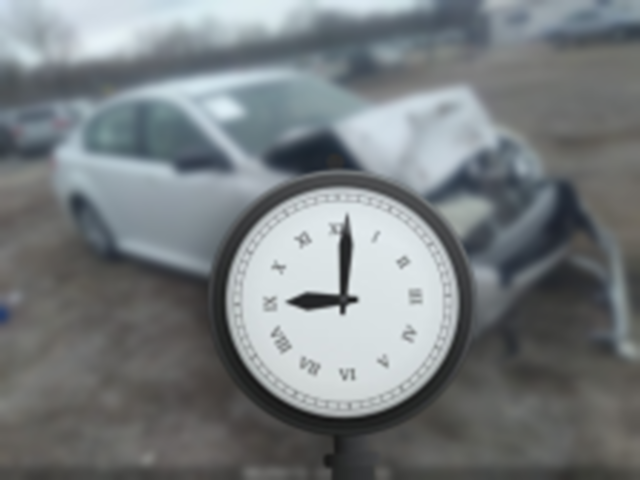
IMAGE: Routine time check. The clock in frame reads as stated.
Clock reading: 9:01
